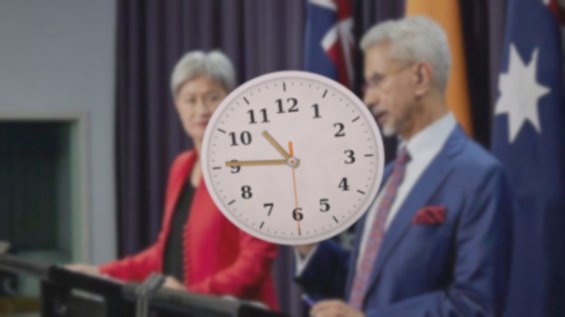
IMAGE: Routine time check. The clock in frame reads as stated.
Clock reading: 10:45:30
